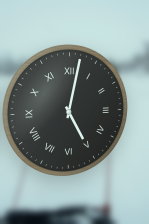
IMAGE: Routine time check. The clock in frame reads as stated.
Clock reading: 5:02
